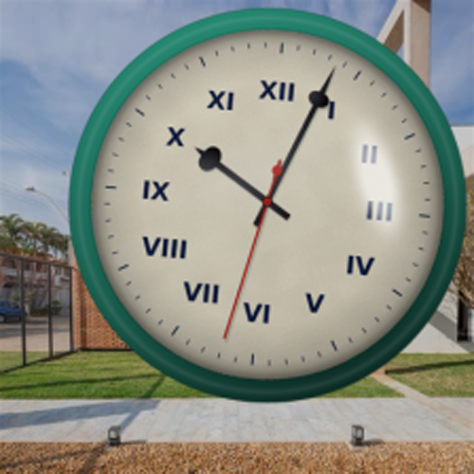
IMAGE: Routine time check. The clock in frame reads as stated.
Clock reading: 10:03:32
